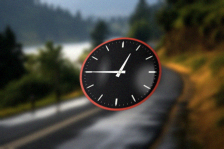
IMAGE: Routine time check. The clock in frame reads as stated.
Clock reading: 12:45
